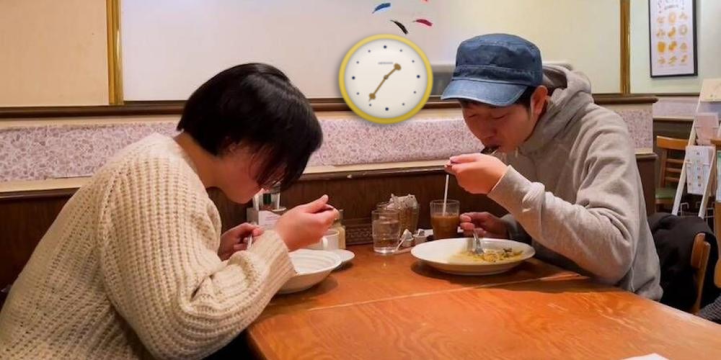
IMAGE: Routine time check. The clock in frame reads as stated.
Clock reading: 1:36
